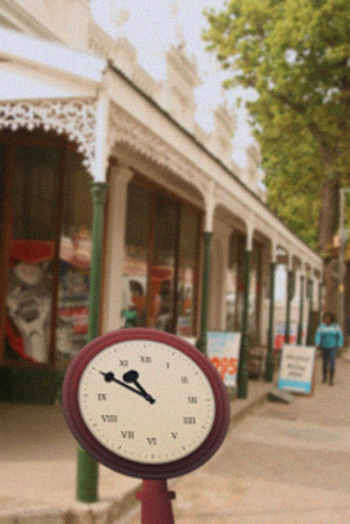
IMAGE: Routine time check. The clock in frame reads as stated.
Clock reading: 10:50
